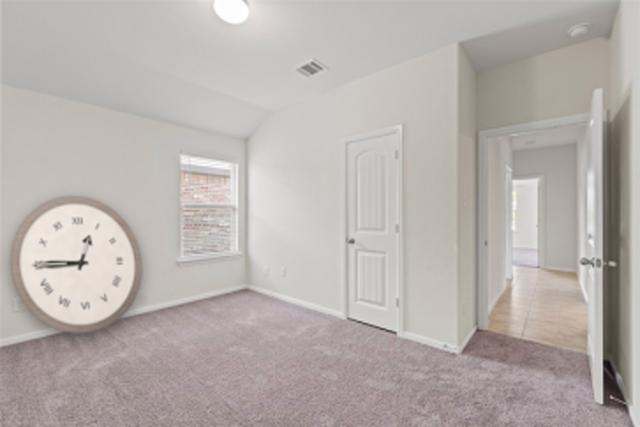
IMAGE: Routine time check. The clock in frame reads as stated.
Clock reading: 12:45
